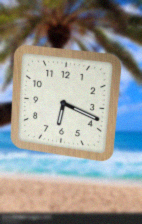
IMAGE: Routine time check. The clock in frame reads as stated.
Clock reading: 6:18
